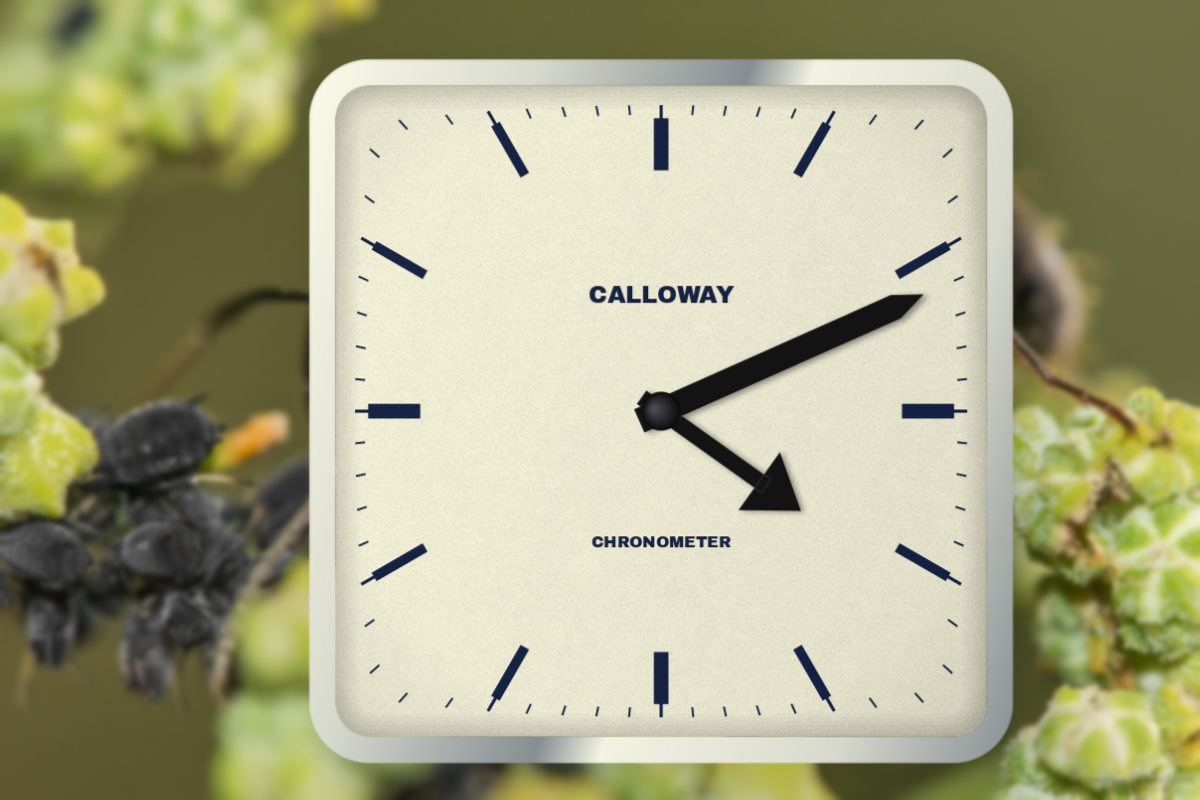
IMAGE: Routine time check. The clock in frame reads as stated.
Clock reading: 4:11
